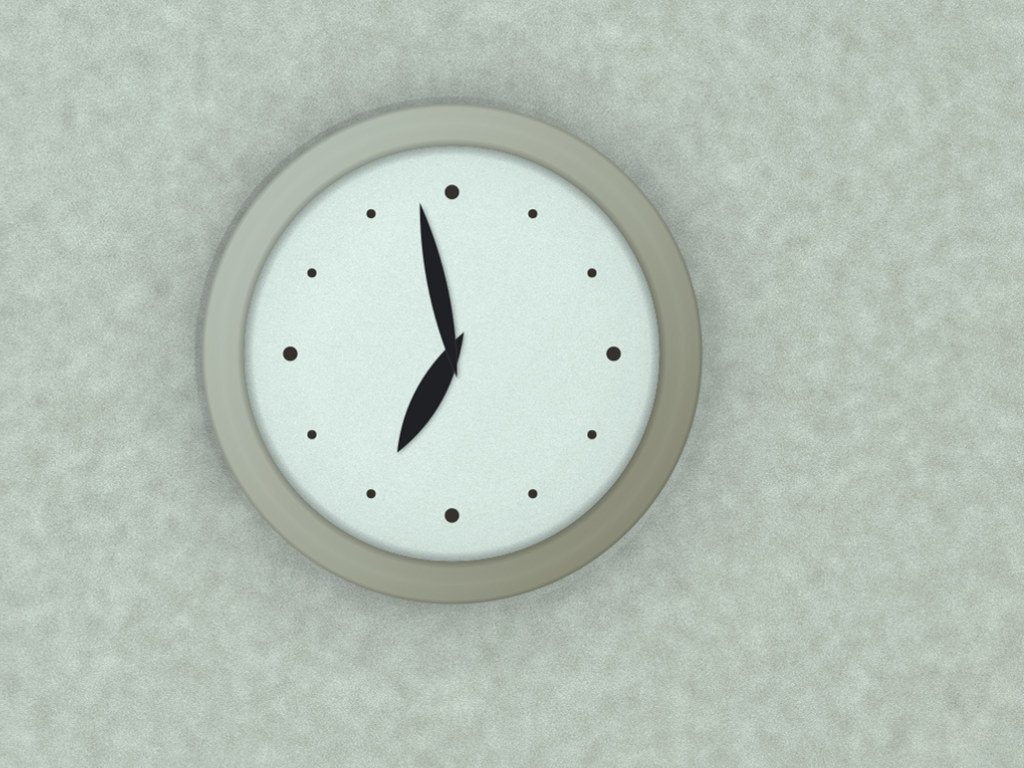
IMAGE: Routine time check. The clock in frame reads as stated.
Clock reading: 6:58
